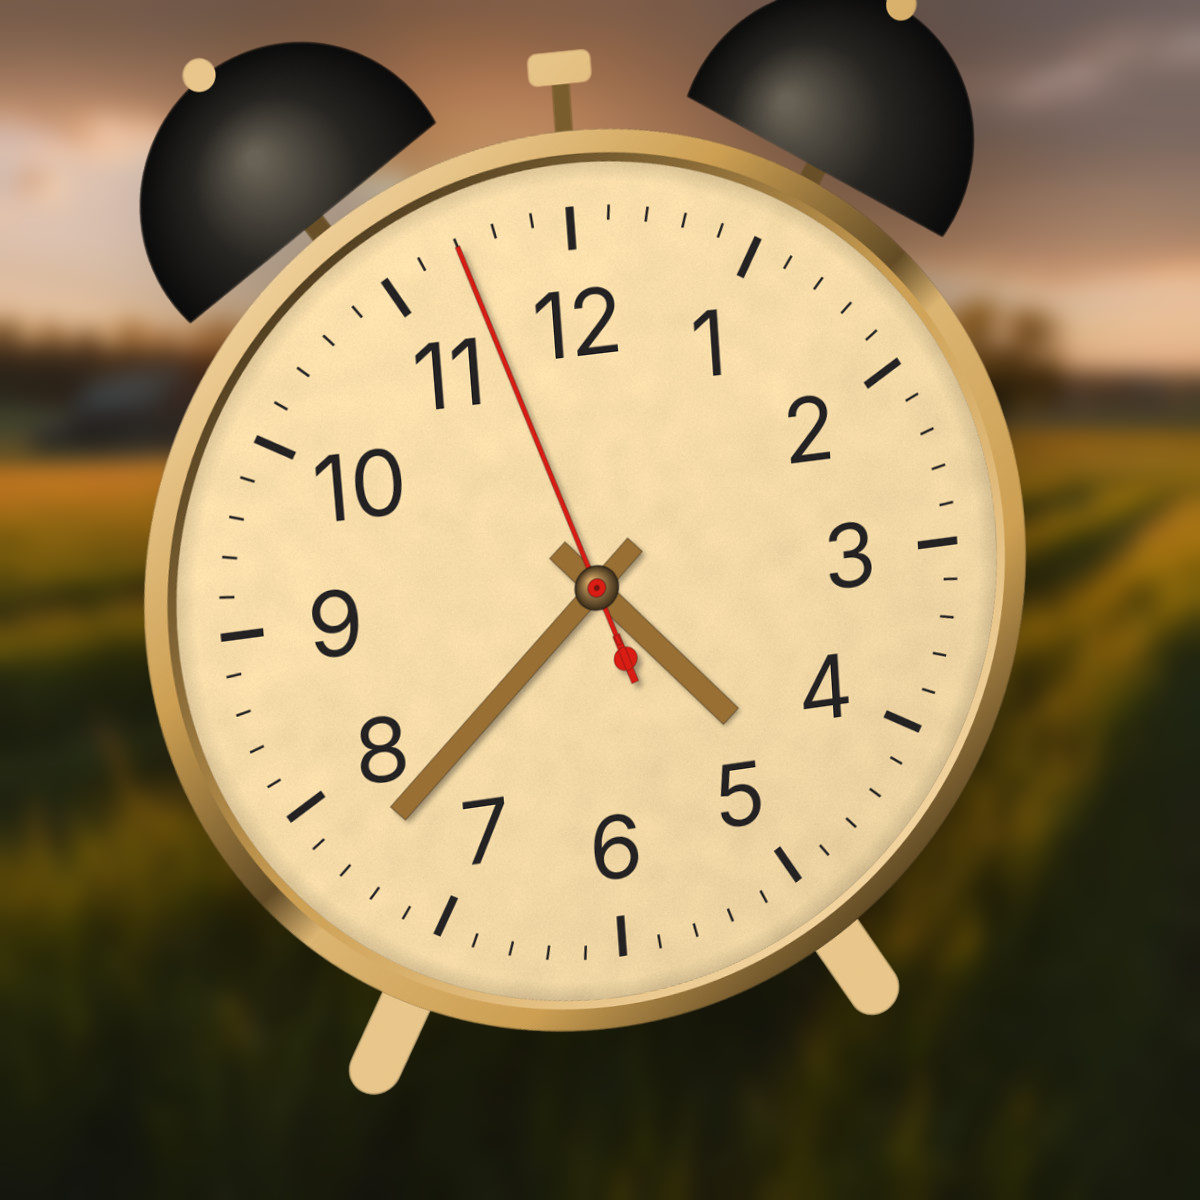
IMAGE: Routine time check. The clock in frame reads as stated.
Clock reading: 4:37:57
